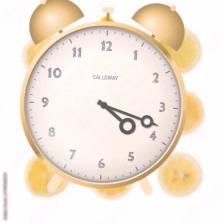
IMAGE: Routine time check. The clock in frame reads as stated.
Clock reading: 4:18
